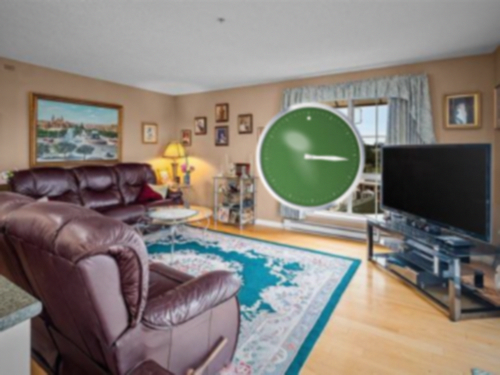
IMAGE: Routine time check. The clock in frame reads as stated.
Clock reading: 3:16
